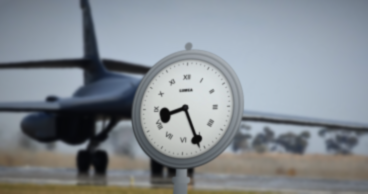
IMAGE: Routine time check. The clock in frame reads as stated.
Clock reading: 8:26
